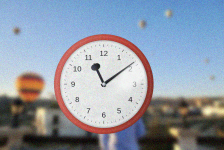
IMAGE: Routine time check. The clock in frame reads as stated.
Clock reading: 11:09
